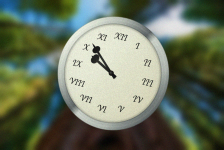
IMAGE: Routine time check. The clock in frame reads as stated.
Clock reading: 9:52
